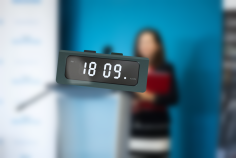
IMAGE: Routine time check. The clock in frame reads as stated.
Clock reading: 18:09
